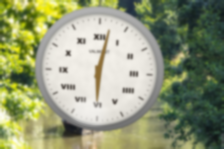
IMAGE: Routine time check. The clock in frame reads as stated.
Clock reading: 6:02
